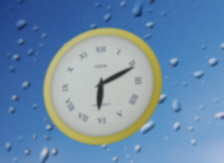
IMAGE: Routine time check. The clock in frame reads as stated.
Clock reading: 6:11
